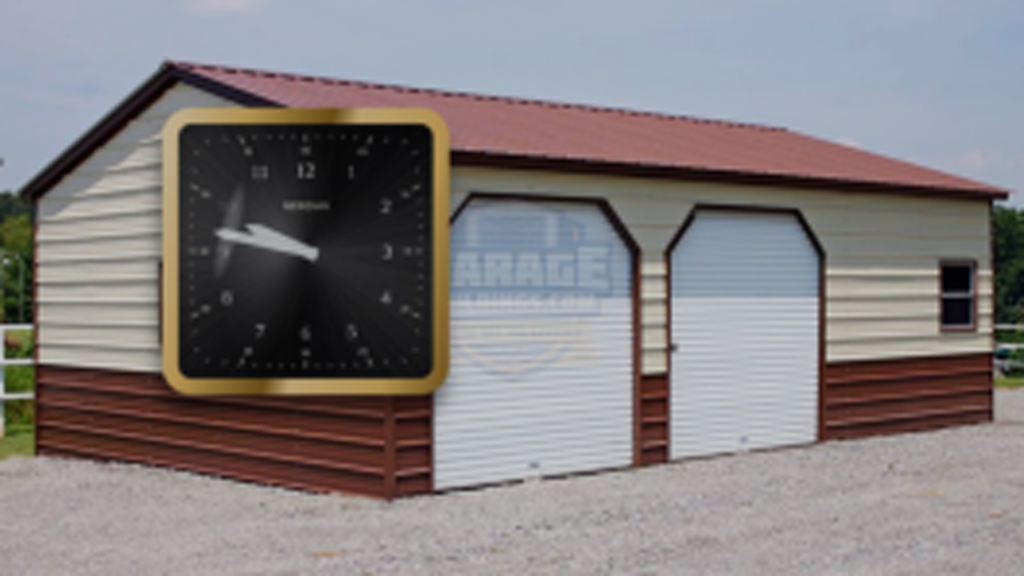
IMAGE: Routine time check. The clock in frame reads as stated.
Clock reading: 9:47
